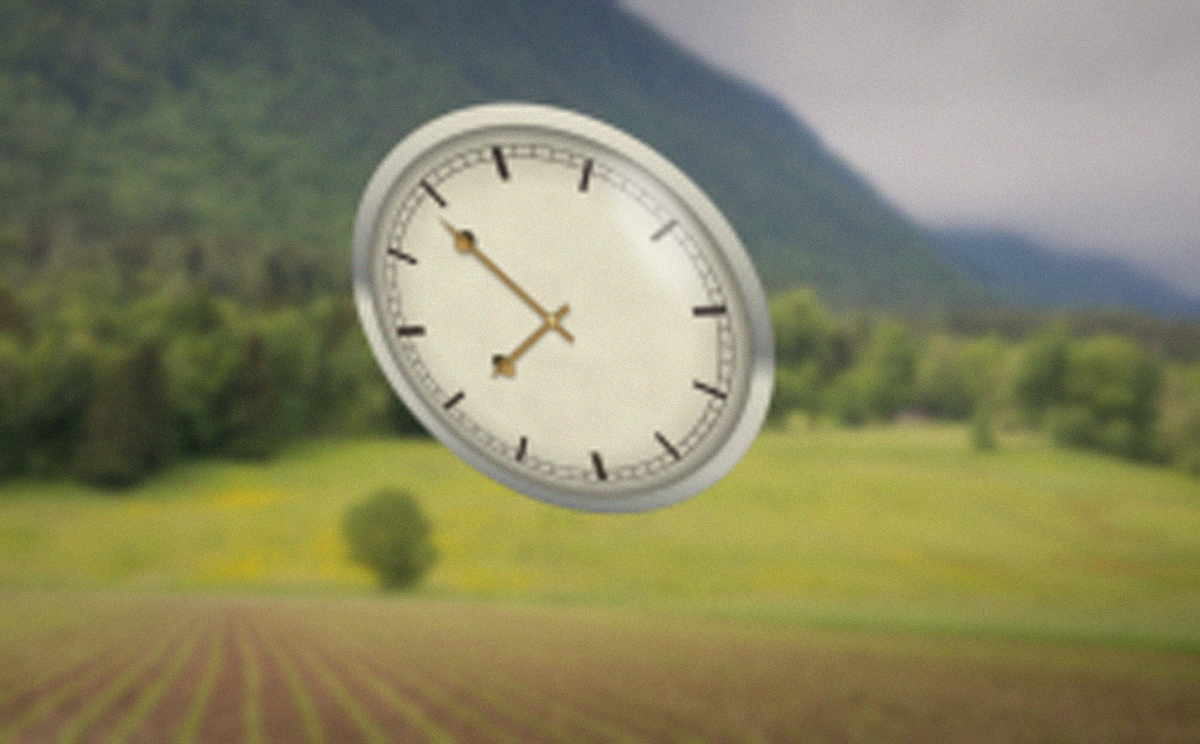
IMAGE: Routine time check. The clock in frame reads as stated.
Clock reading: 7:54
